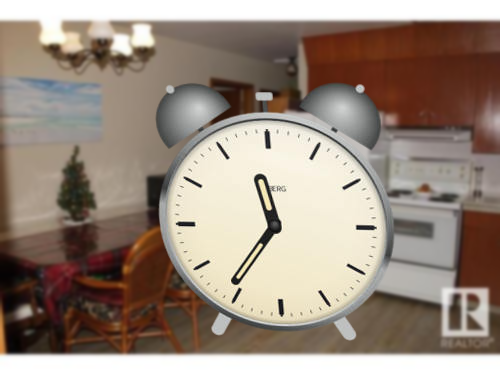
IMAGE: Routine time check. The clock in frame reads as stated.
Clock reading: 11:36
